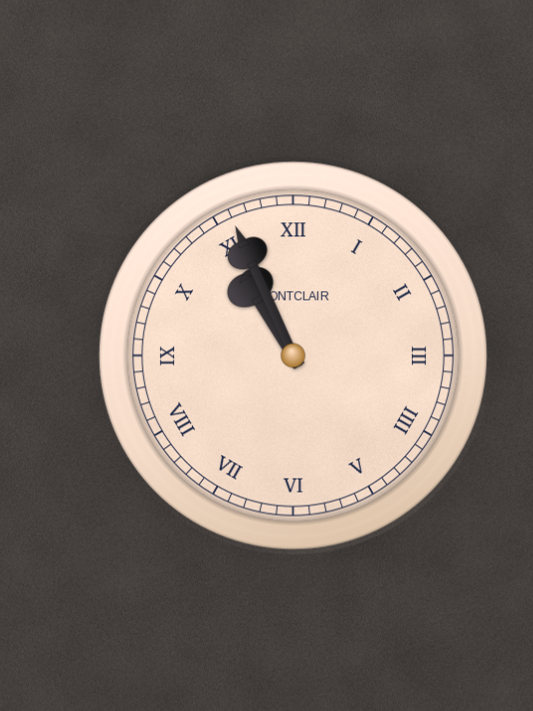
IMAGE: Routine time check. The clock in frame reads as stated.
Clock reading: 10:56
